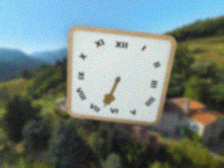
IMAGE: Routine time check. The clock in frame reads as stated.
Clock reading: 6:33
